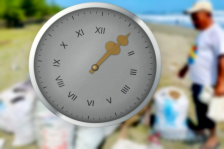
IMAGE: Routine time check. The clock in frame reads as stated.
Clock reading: 1:06
